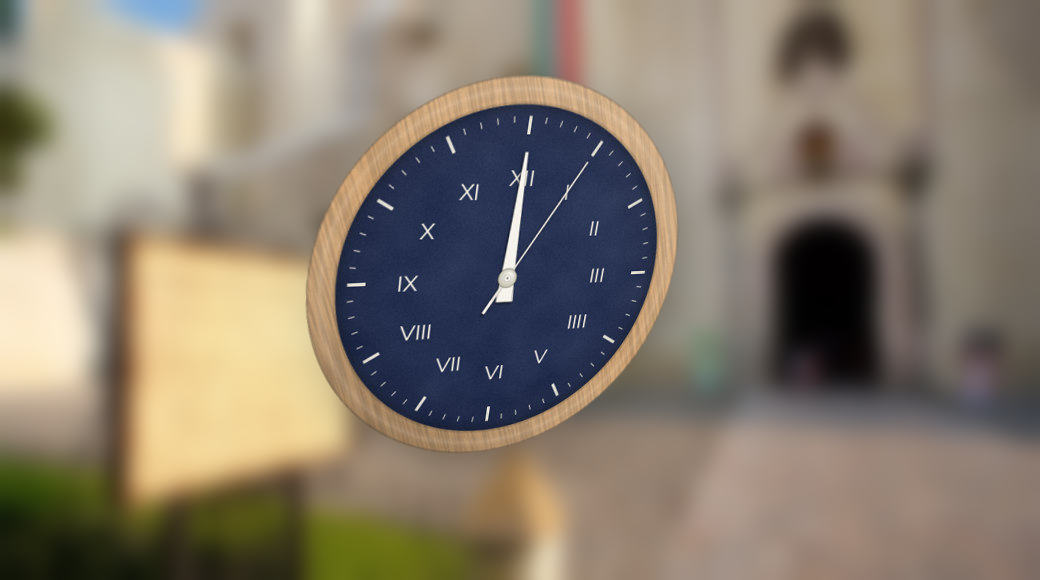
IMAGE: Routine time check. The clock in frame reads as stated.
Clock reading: 12:00:05
